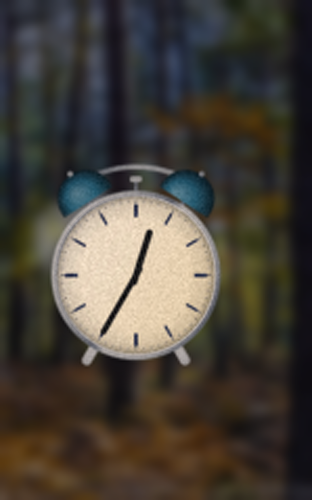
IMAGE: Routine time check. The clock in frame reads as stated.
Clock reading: 12:35
